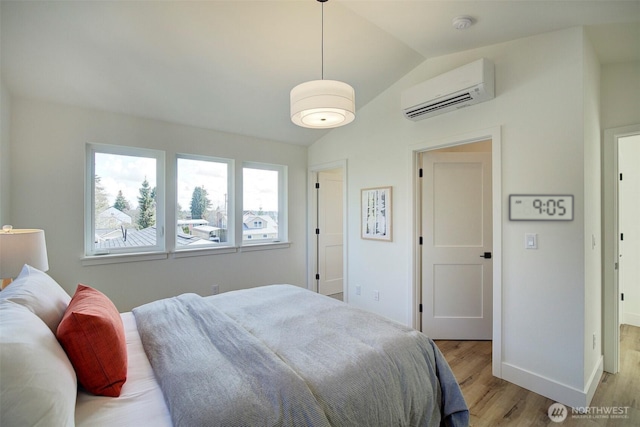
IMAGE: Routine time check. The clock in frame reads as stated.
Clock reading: 9:05
